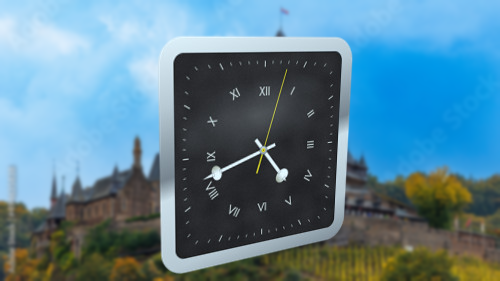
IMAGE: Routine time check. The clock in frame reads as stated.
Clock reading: 4:42:03
